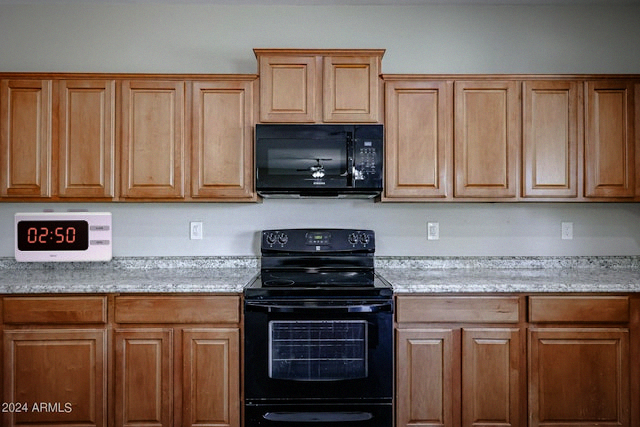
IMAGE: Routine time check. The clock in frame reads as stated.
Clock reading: 2:50
